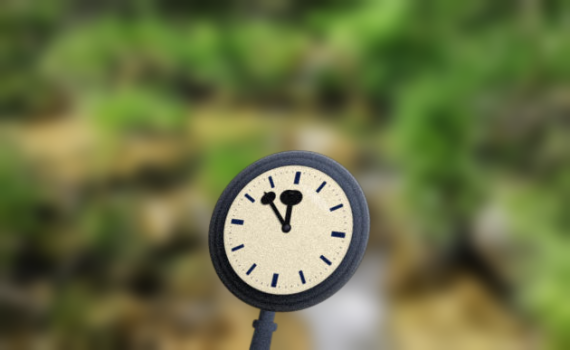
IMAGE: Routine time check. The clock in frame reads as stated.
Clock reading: 11:53
